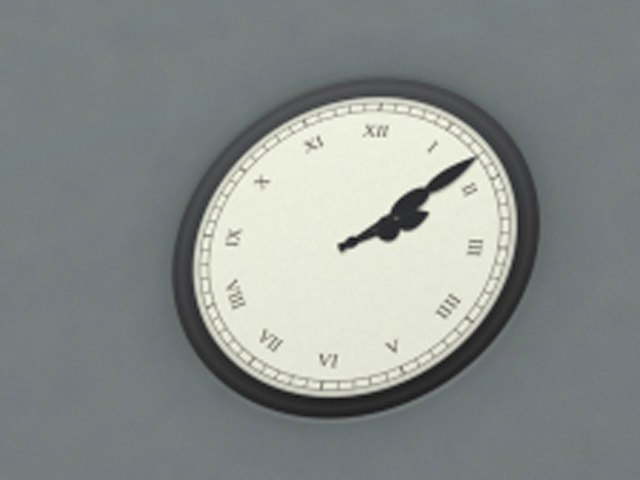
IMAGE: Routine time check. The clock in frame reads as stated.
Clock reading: 2:08
